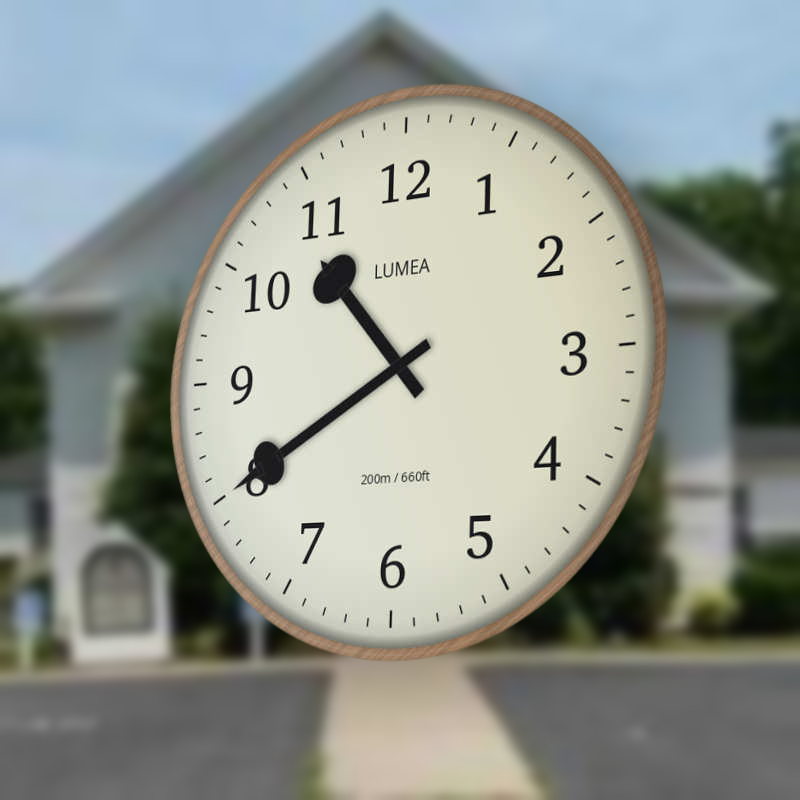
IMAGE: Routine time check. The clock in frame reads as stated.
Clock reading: 10:40
